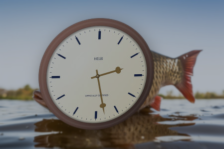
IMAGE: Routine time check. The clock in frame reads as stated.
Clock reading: 2:28
